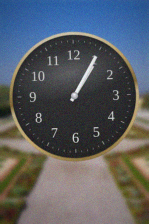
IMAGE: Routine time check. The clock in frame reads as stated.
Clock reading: 1:05
